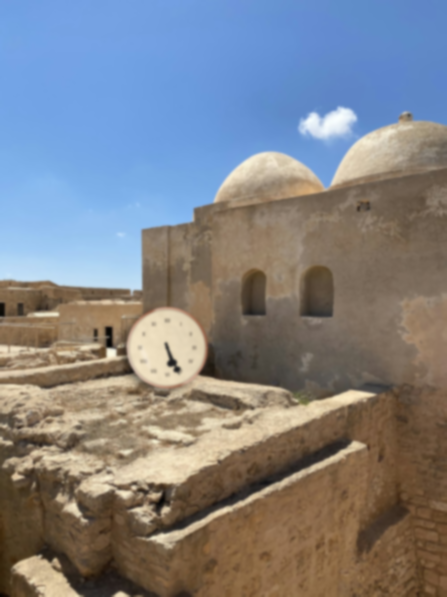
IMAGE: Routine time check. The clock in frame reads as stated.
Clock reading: 5:26
